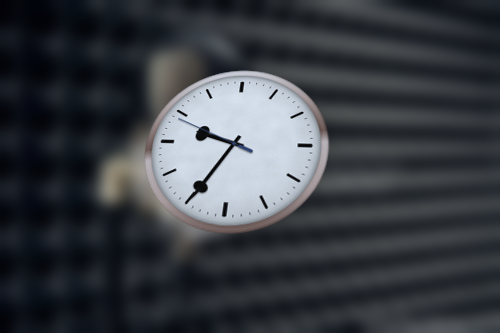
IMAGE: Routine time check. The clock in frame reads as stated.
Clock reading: 9:34:49
